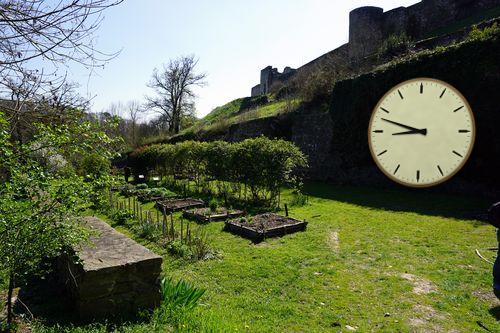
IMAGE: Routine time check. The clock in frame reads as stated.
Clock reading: 8:48
